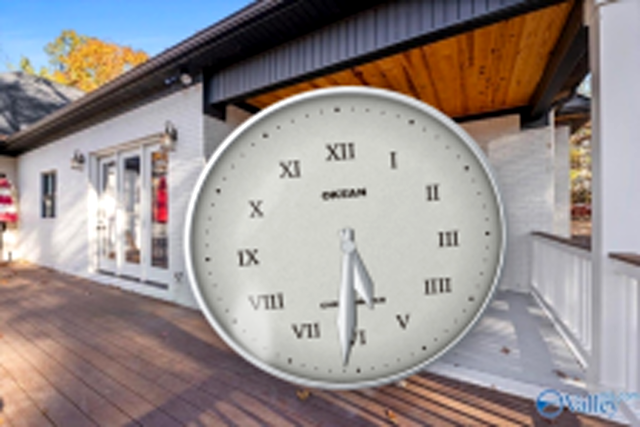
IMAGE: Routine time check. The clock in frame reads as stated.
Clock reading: 5:31
